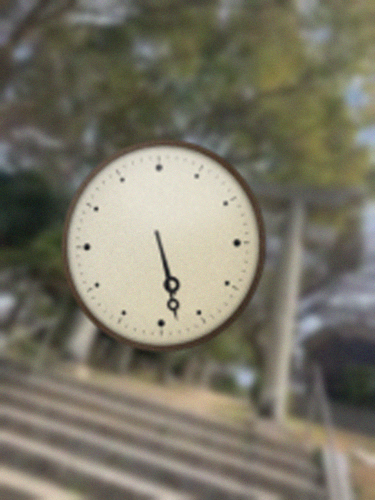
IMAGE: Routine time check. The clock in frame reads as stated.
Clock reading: 5:28
